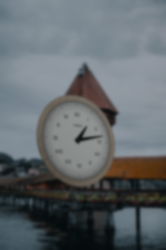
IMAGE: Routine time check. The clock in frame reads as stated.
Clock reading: 1:13
